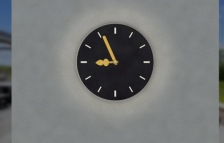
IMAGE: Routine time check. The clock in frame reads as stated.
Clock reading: 8:56
